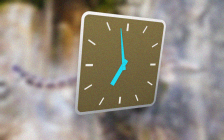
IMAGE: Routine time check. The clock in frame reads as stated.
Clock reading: 6:58
